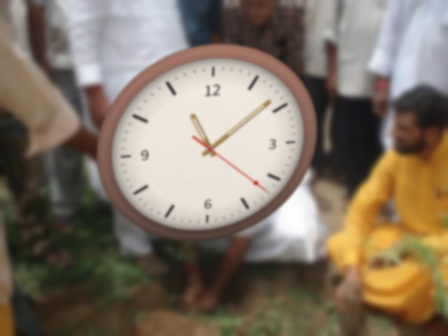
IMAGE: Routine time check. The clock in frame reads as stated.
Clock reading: 11:08:22
